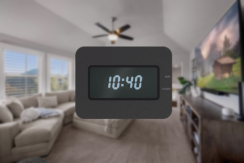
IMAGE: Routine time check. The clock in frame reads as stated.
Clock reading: 10:40
